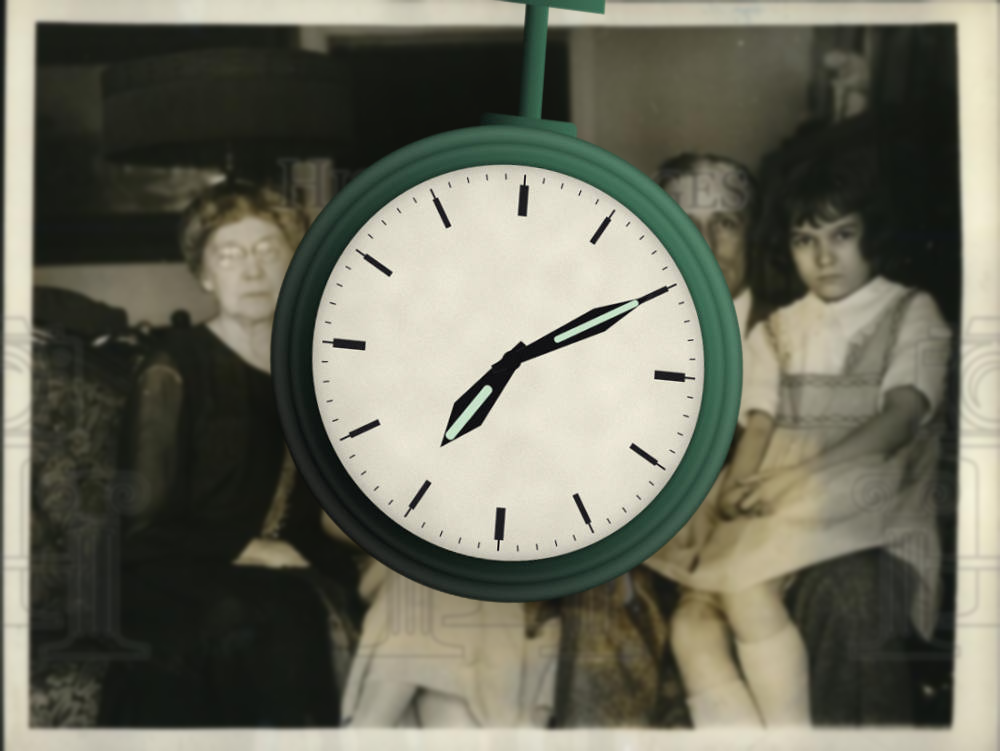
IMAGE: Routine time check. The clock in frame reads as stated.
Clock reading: 7:10
